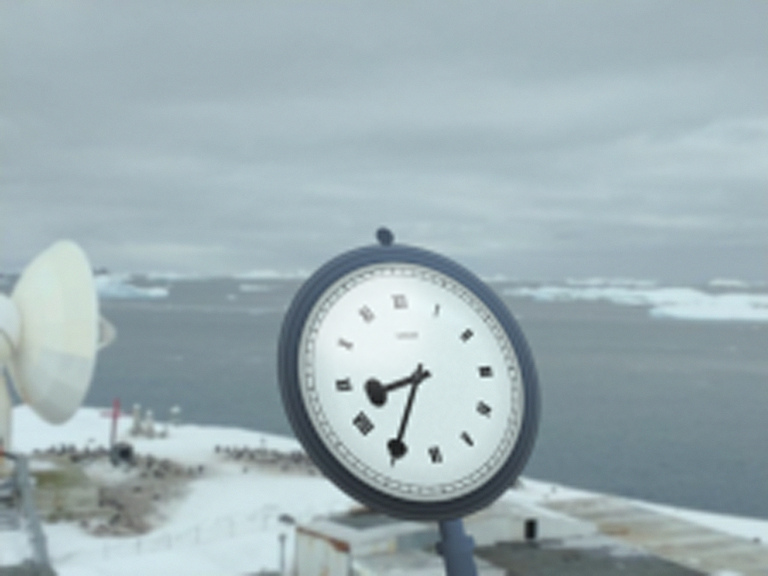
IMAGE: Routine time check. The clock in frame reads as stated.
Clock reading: 8:35
